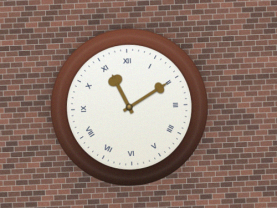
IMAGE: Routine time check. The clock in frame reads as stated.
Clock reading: 11:10
